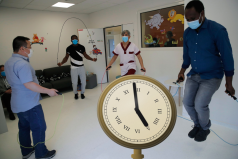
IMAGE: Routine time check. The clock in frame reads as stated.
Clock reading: 4:59
